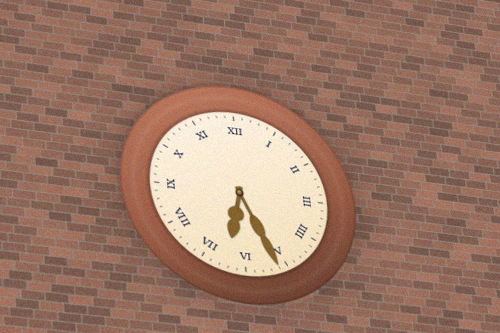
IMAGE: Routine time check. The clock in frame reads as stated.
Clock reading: 6:26
